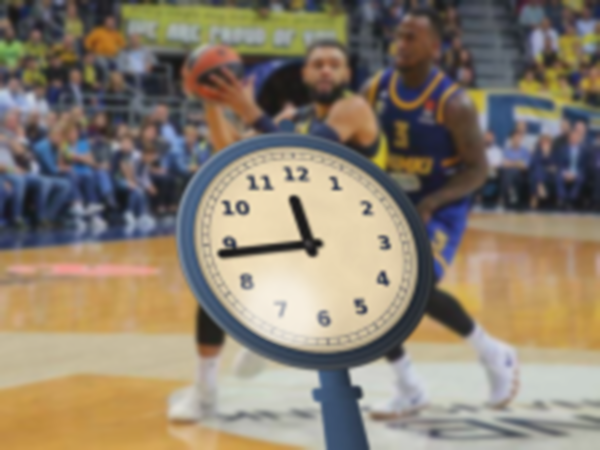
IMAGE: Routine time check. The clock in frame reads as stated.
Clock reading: 11:44
